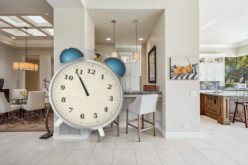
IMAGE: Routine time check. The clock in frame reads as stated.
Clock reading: 10:54
